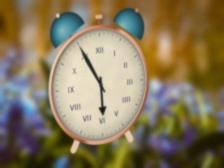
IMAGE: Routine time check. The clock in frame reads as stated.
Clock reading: 5:55
